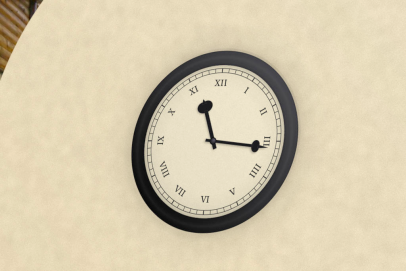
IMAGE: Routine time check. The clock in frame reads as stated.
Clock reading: 11:16
